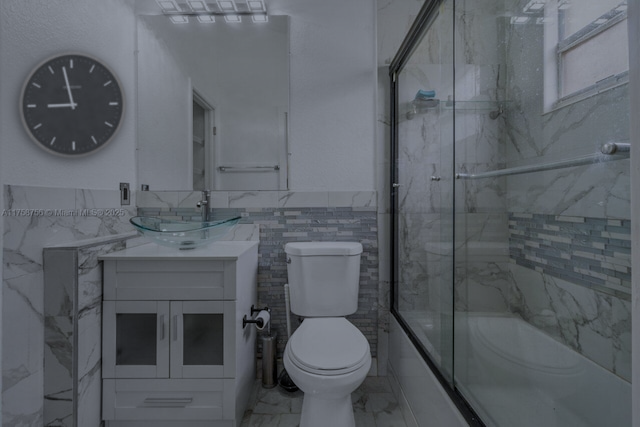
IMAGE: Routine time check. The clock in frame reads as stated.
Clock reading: 8:58
